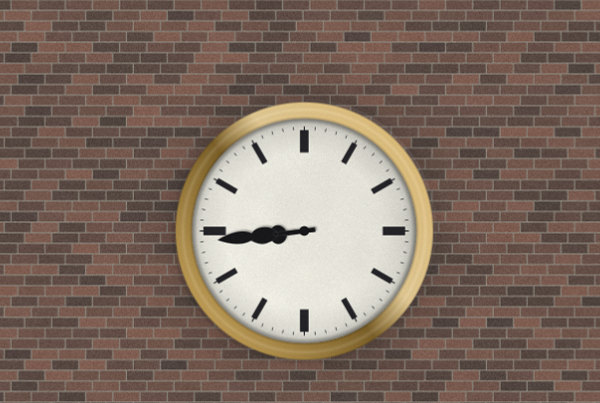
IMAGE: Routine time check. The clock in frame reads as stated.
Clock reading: 8:44
